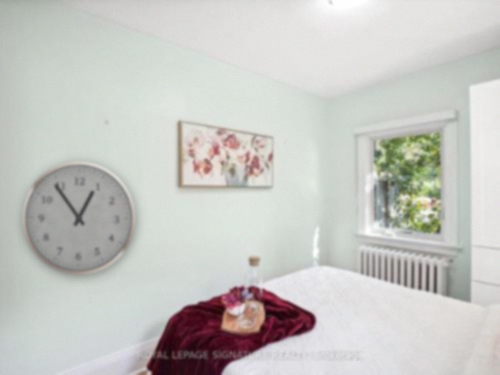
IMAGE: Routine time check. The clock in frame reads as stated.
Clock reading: 12:54
